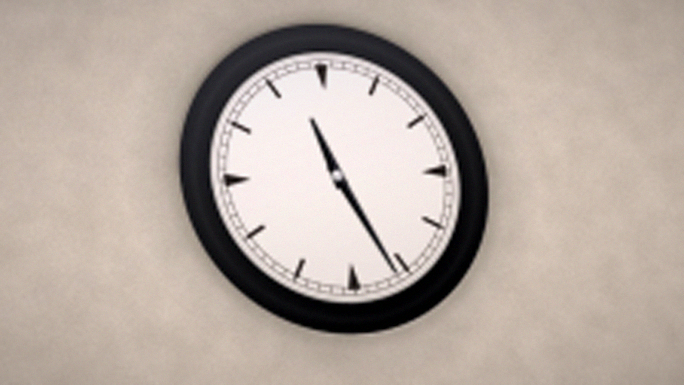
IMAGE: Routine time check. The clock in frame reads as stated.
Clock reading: 11:26
